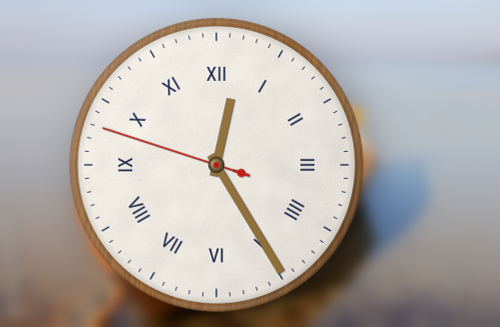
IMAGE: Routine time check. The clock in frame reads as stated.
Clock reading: 12:24:48
